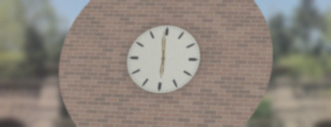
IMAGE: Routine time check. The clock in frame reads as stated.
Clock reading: 5:59
